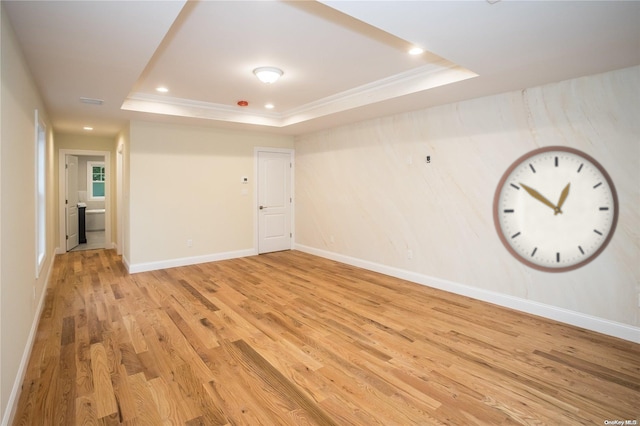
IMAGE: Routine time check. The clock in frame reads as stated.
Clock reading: 12:51
